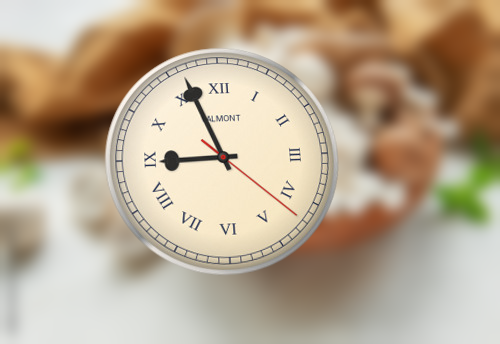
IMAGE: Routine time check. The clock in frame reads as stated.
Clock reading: 8:56:22
